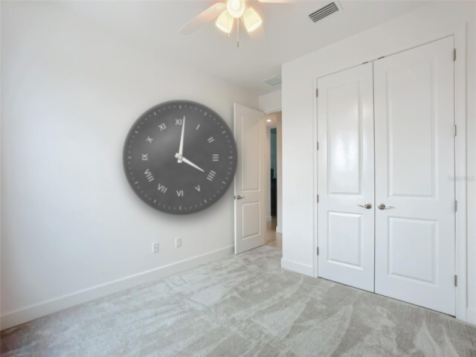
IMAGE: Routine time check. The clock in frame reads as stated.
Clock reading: 4:01
